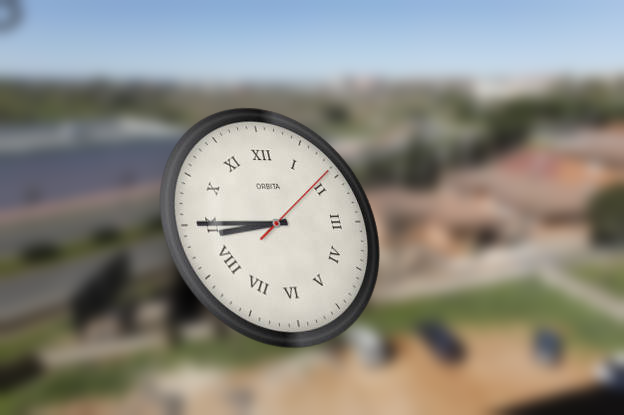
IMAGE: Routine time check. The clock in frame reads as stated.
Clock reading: 8:45:09
